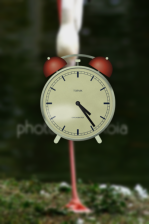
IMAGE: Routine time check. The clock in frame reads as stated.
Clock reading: 4:24
